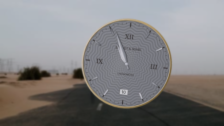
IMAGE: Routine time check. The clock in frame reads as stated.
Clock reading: 10:56
